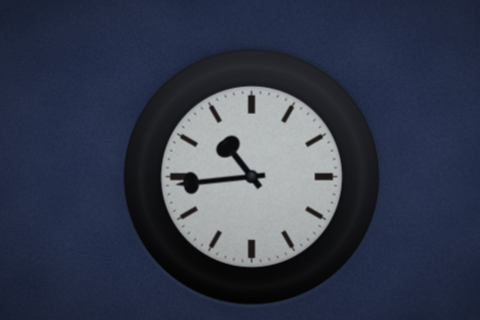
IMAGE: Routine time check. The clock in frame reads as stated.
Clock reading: 10:44
